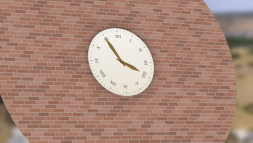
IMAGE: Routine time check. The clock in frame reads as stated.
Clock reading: 3:55
